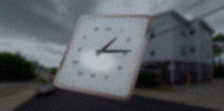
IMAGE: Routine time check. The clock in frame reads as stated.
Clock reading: 1:14
